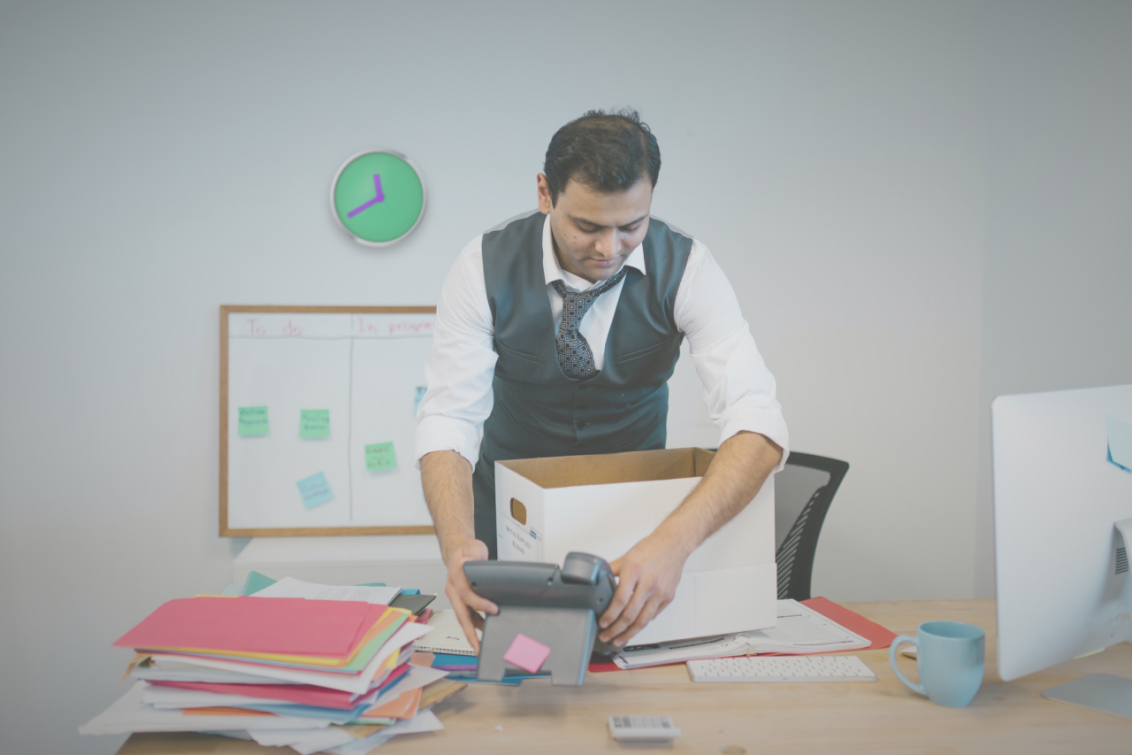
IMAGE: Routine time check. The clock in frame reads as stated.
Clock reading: 11:40
